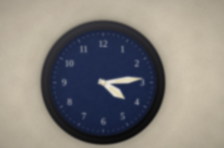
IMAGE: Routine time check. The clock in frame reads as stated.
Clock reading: 4:14
